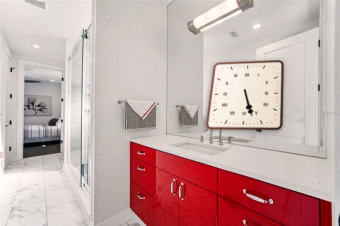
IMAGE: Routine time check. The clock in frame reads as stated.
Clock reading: 5:27
